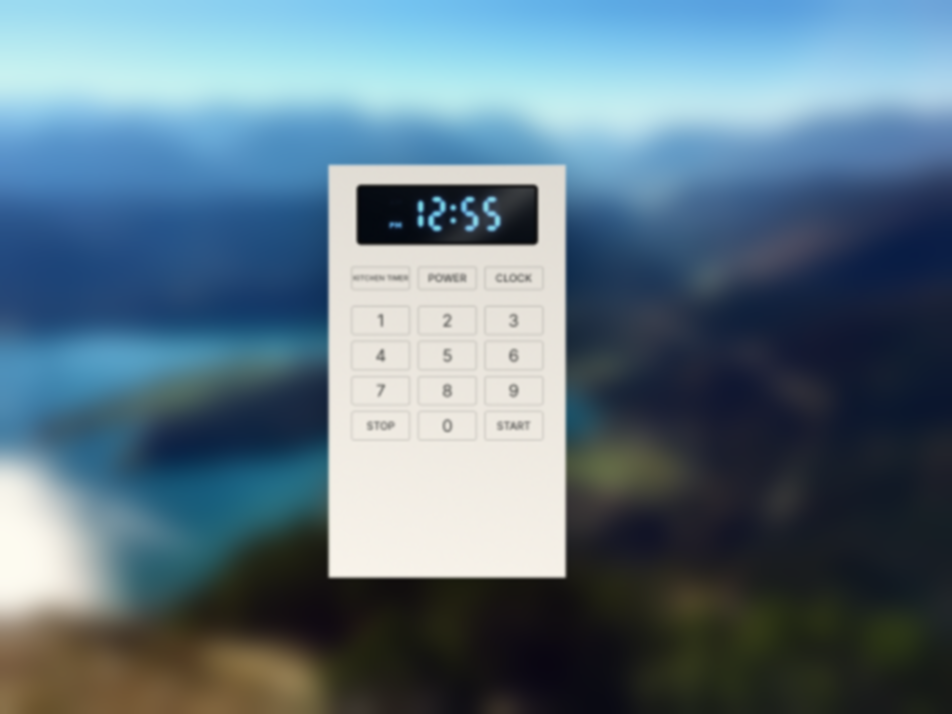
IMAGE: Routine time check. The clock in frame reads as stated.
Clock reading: 12:55
